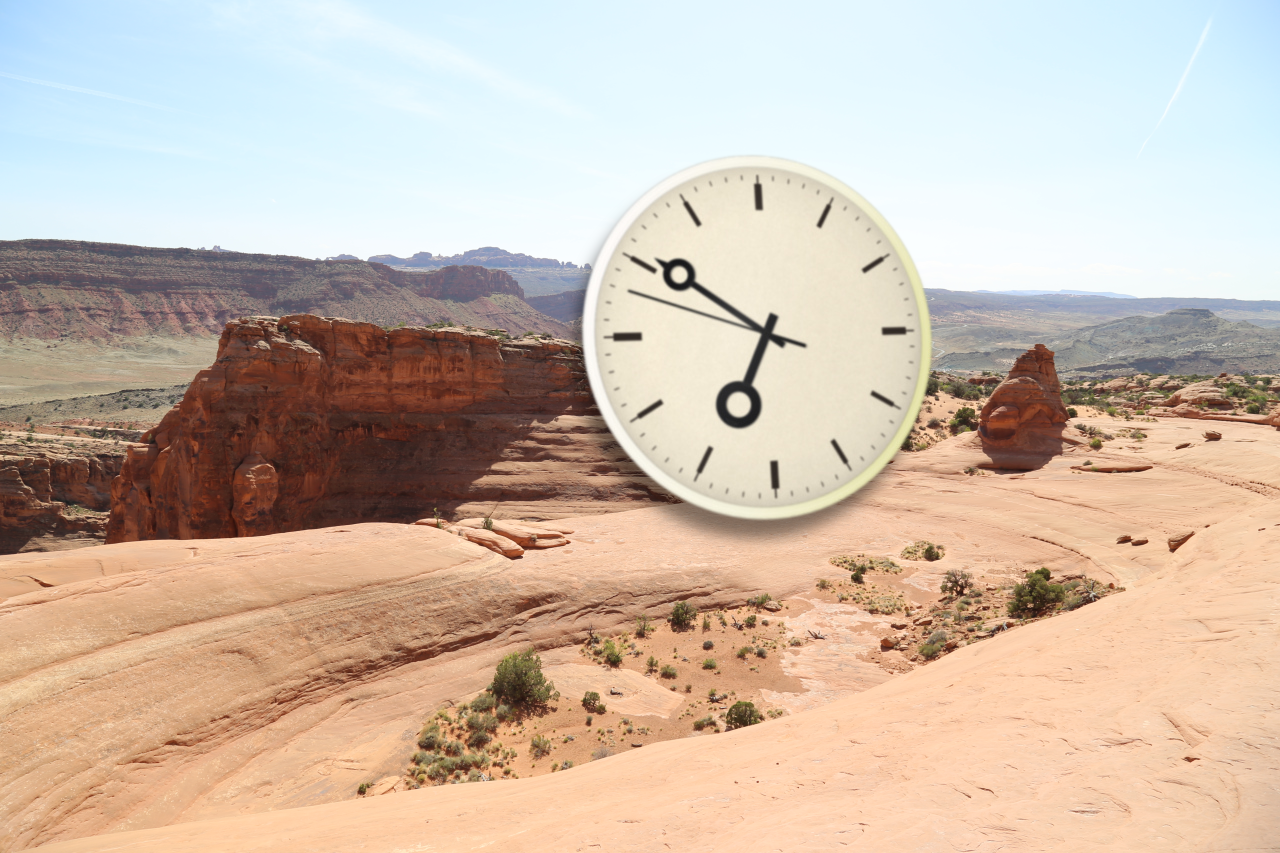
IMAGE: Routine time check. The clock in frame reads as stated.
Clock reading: 6:50:48
